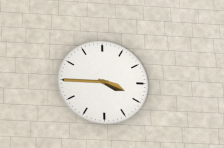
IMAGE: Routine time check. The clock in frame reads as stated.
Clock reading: 3:45
